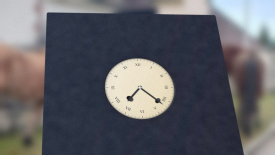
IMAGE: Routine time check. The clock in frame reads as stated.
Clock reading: 7:22
